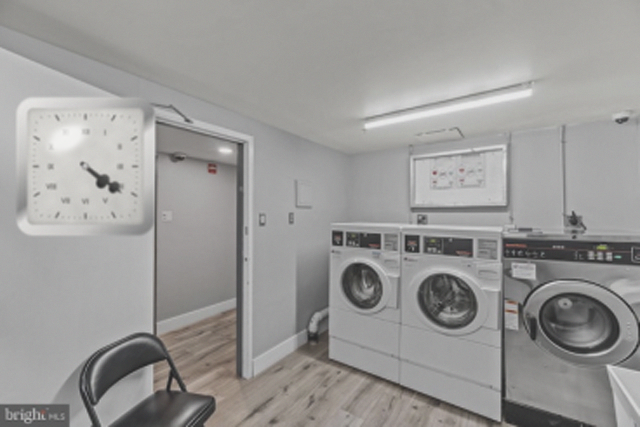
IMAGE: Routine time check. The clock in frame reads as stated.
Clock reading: 4:21
